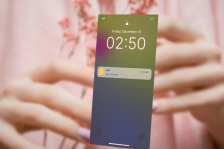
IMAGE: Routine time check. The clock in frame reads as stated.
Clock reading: 2:50
